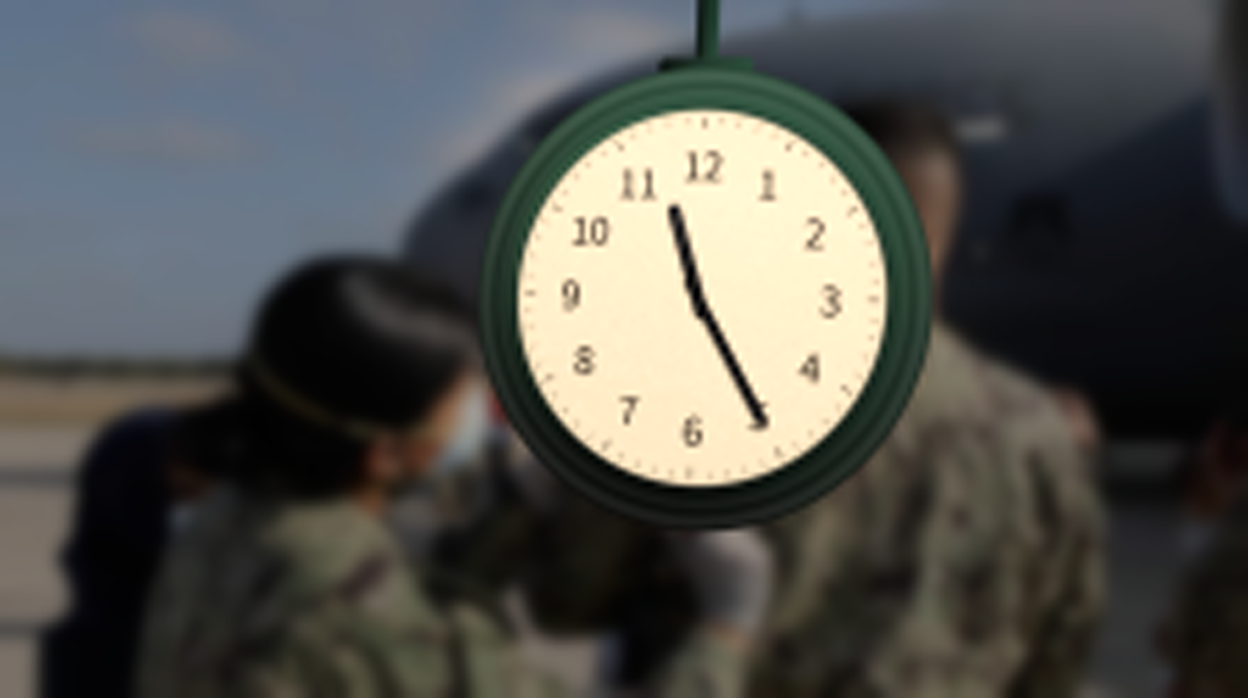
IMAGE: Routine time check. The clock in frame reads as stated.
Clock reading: 11:25
